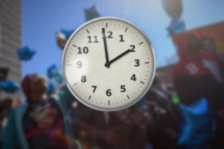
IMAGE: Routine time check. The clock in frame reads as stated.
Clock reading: 1:59
